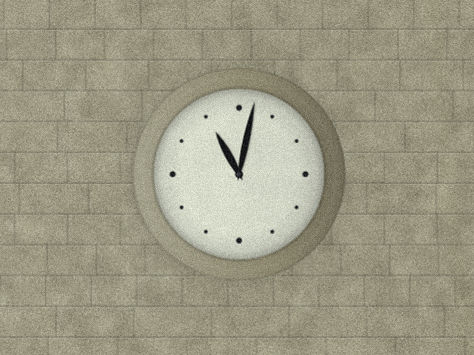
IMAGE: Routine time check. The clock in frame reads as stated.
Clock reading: 11:02
